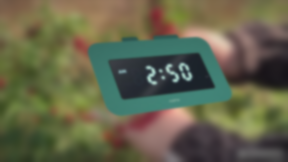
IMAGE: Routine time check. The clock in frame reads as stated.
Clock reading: 2:50
